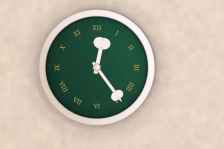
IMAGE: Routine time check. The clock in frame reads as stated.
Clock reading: 12:24
